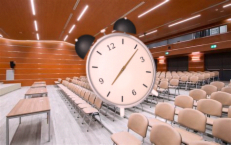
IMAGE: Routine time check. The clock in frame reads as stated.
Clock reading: 8:11
